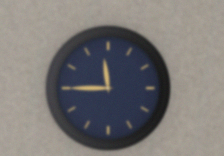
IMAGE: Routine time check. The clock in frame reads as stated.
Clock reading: 11:45
